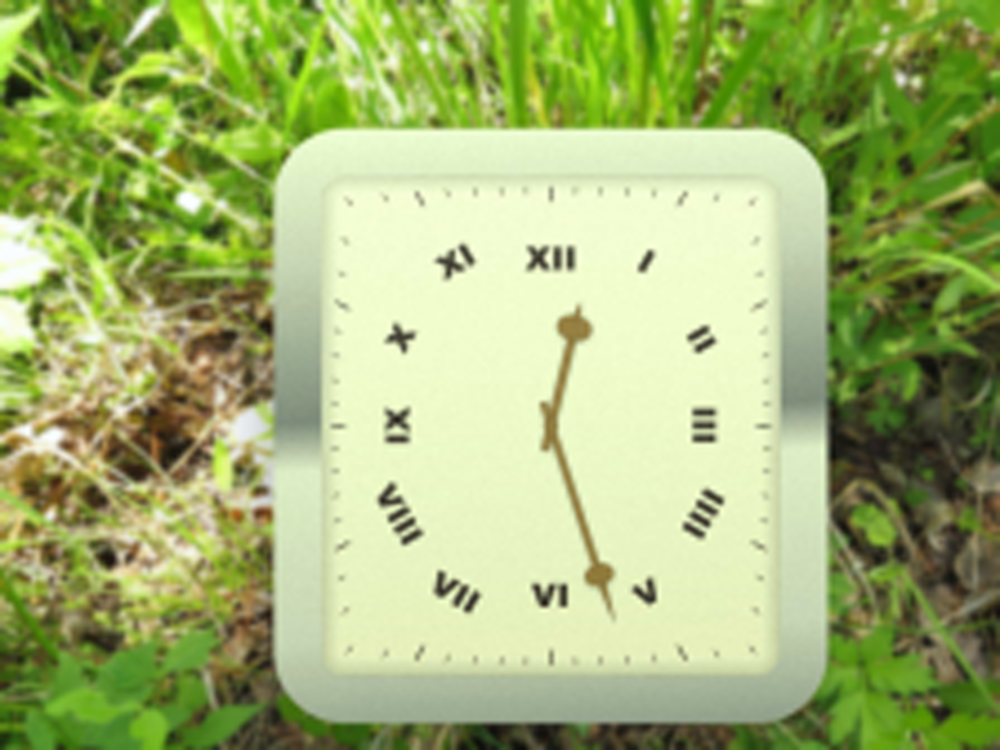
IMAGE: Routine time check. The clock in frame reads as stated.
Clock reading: 12:27
